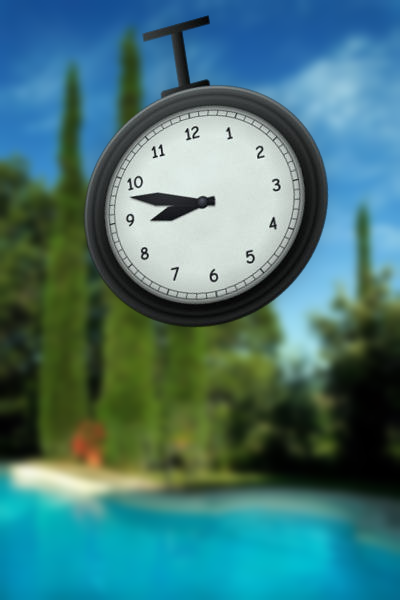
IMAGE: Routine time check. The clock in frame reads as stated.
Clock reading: 8:48
